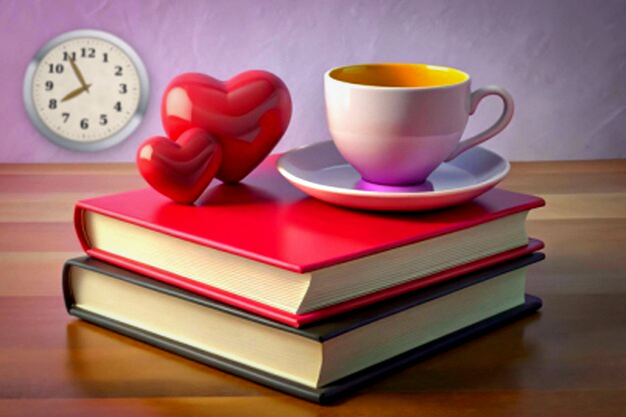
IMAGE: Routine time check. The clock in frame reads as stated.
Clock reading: 7:55
